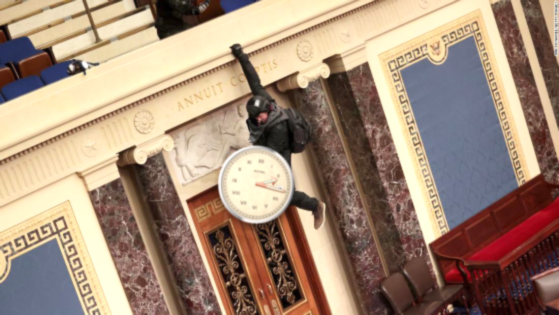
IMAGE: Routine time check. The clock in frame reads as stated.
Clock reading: 2:16
